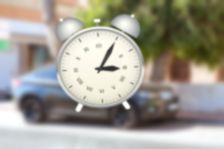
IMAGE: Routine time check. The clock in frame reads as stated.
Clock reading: 3:05
